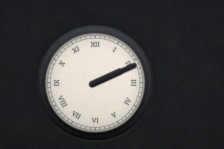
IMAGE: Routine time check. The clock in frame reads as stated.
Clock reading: 2:11
